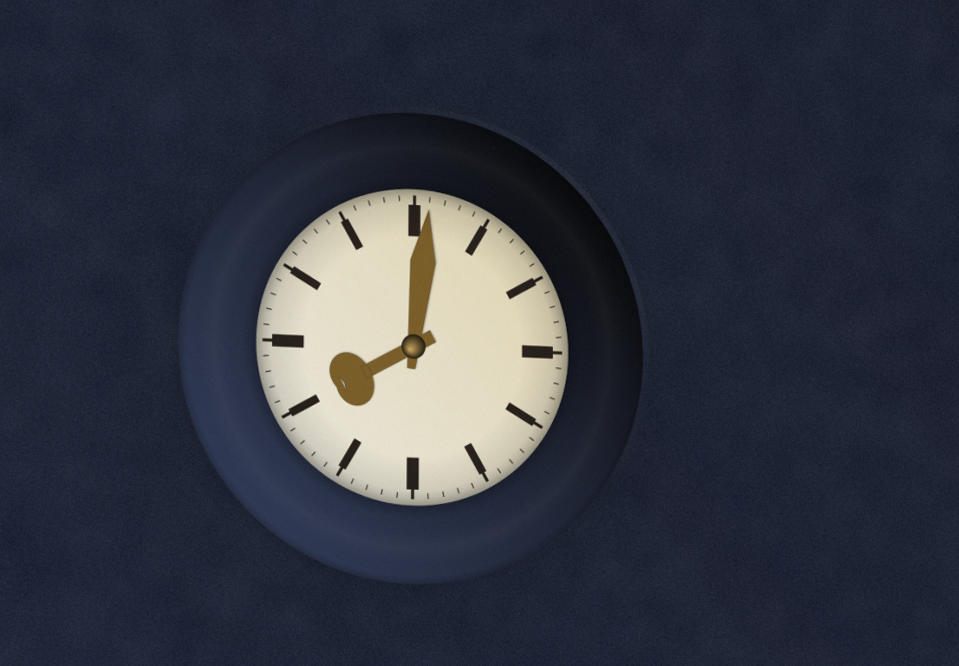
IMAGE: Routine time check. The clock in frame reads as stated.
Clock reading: 8:01
